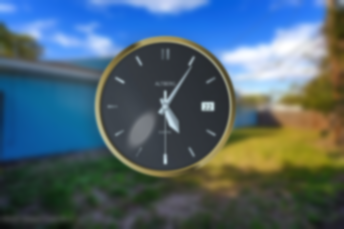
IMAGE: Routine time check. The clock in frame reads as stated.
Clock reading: 5:05:30
